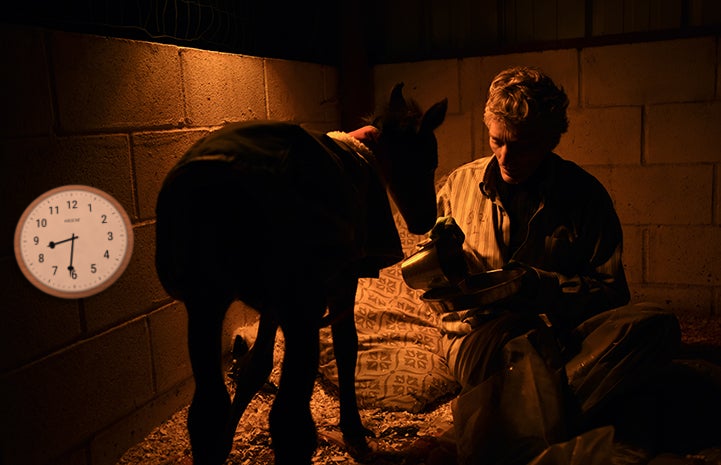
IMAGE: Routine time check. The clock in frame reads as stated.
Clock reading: 8:31
